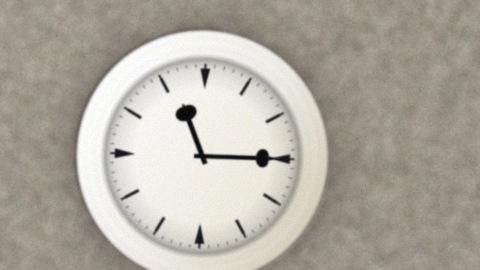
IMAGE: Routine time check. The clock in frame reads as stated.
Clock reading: 11:15
